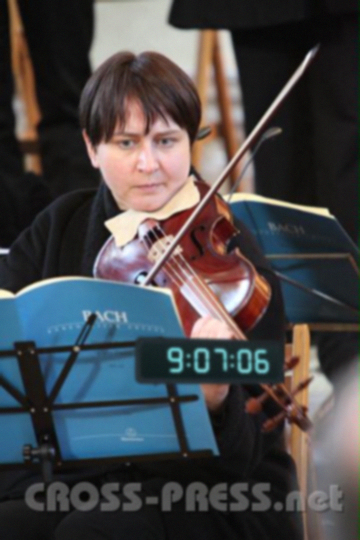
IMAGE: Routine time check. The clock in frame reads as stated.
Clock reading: 9:07:06
